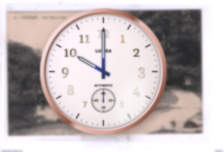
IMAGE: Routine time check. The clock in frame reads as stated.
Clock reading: 10:00
